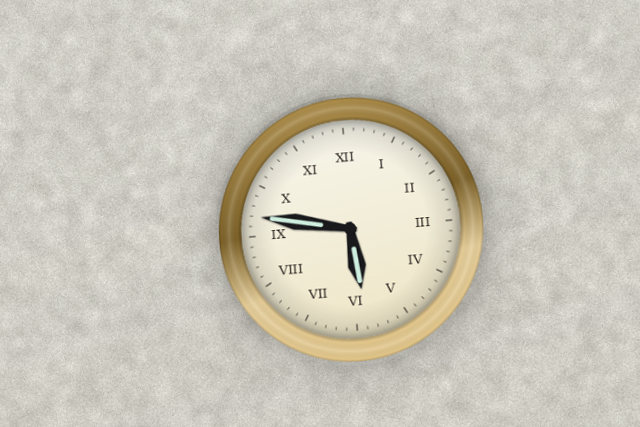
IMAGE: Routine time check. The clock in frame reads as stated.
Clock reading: 5:47
